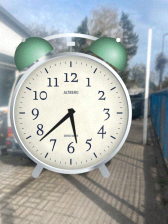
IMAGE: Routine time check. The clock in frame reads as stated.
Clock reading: 5:38
